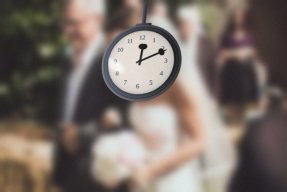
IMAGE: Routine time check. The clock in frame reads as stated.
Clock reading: 12:11
